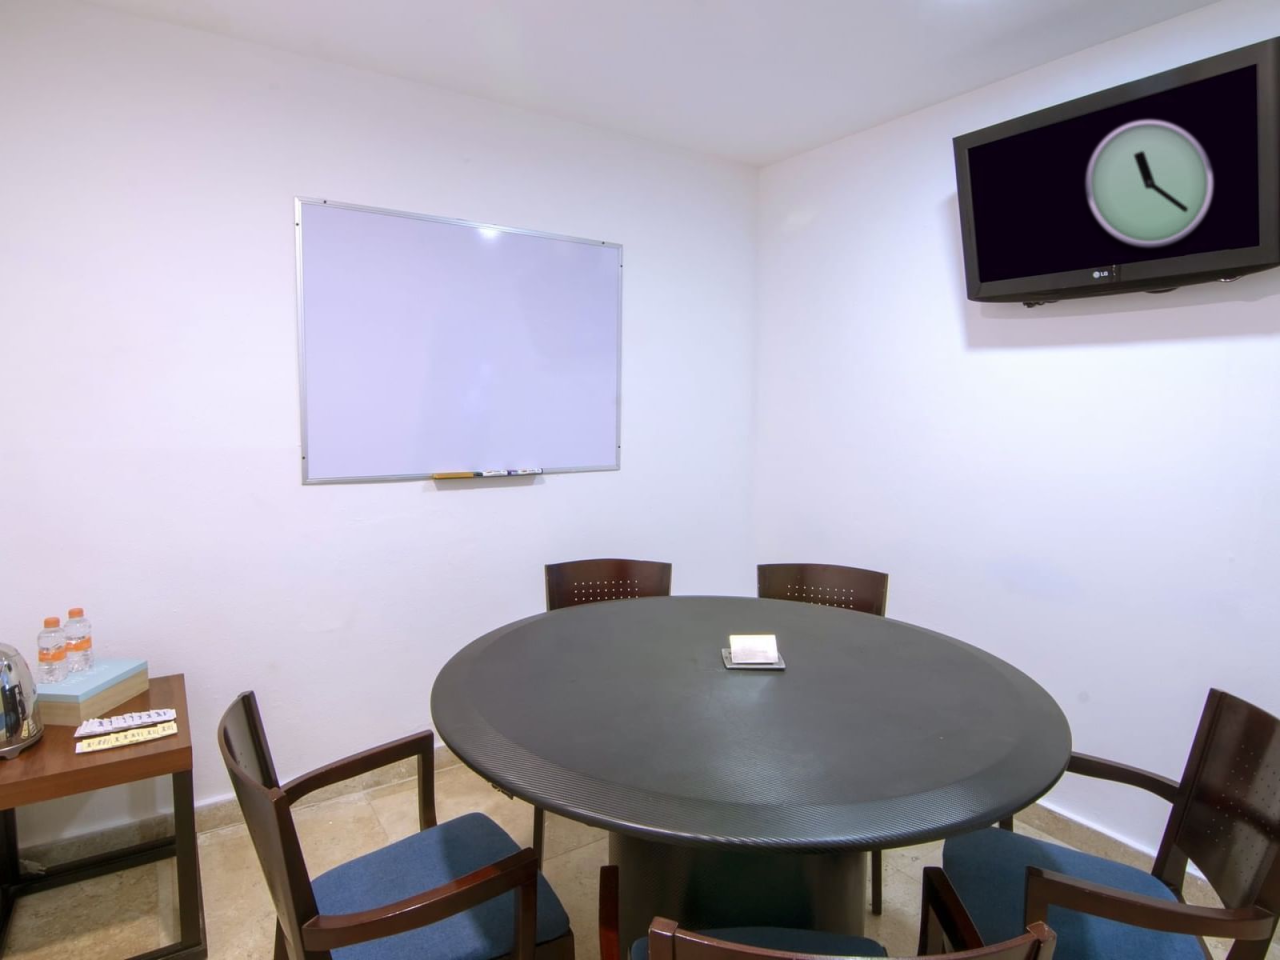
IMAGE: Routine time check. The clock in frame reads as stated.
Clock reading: 11:21
